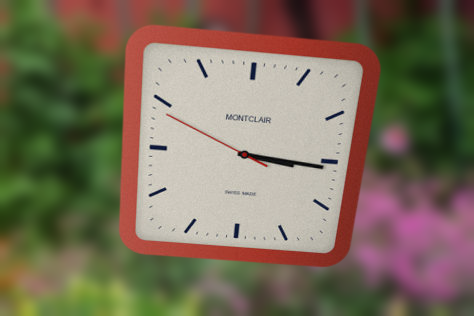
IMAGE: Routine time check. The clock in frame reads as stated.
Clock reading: 3:15:49
